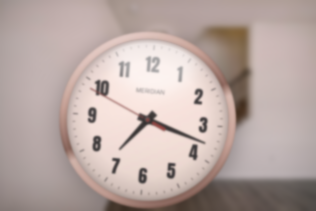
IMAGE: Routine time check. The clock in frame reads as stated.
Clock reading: 7:17:49
